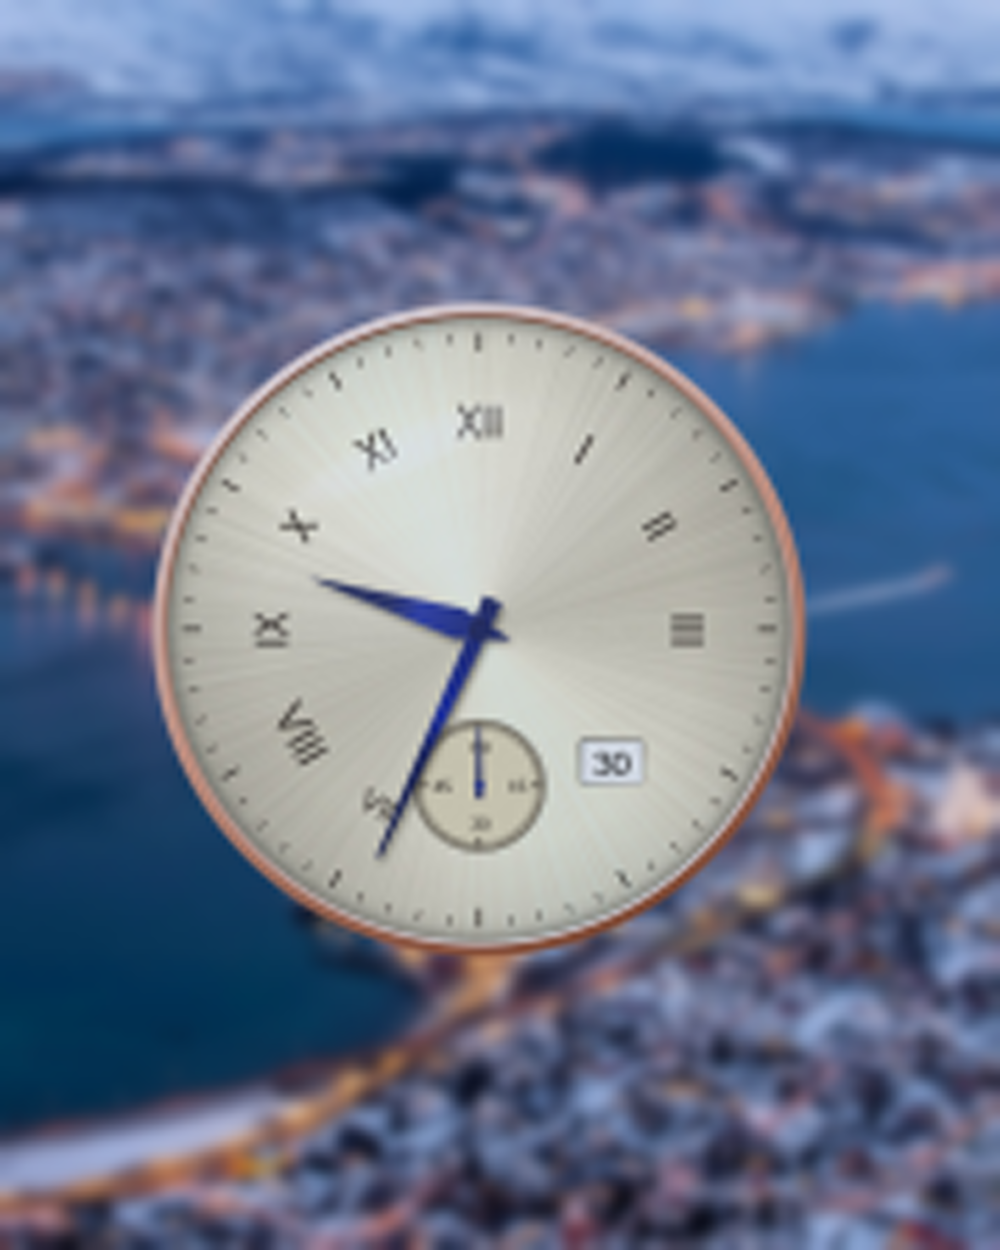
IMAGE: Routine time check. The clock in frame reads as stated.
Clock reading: 9:34
